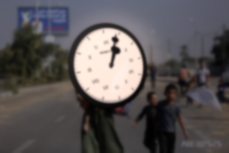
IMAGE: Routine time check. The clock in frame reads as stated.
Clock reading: 1:04
